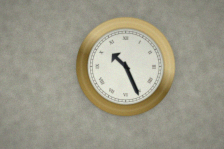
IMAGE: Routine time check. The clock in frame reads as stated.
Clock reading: 10:26
